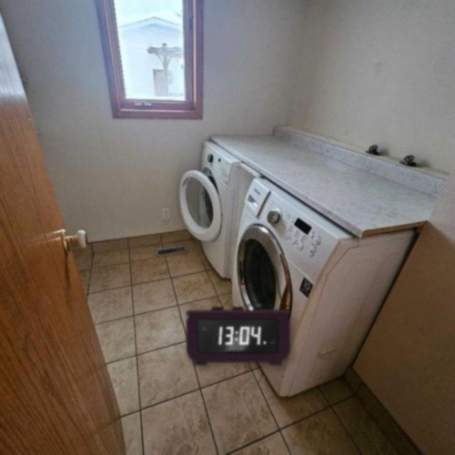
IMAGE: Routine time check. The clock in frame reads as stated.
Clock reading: 13:04
